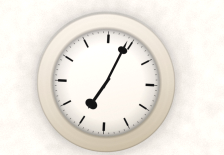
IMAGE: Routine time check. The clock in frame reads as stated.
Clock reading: 7:04
